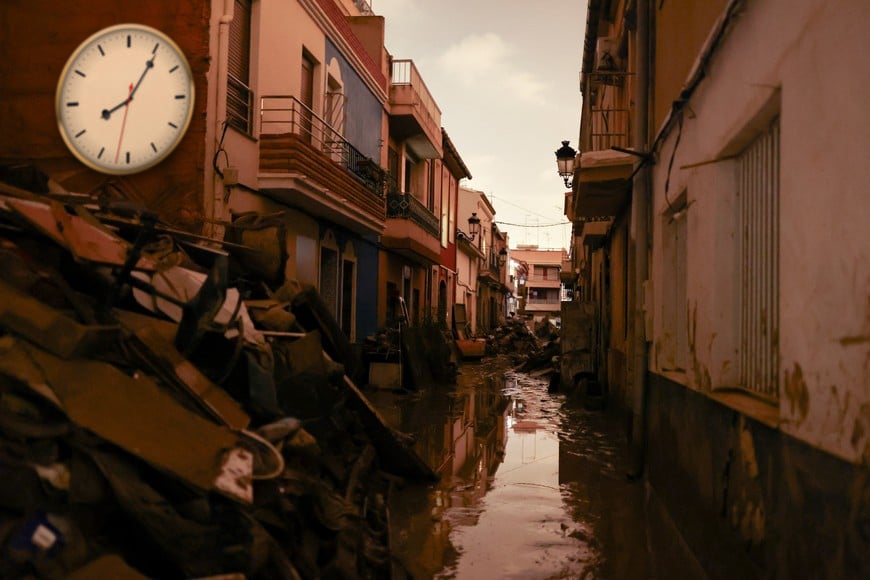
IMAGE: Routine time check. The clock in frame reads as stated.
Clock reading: 8:05:32
